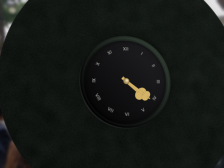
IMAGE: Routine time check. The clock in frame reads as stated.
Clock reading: 4:21
